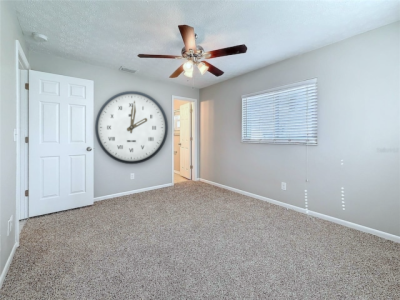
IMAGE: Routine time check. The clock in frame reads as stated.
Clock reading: 2:01
